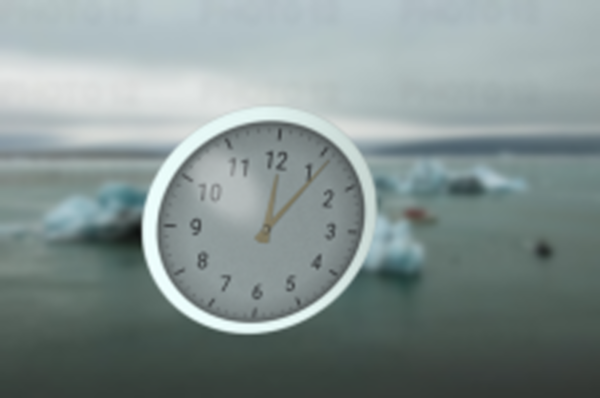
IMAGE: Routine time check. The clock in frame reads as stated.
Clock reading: 12:06
